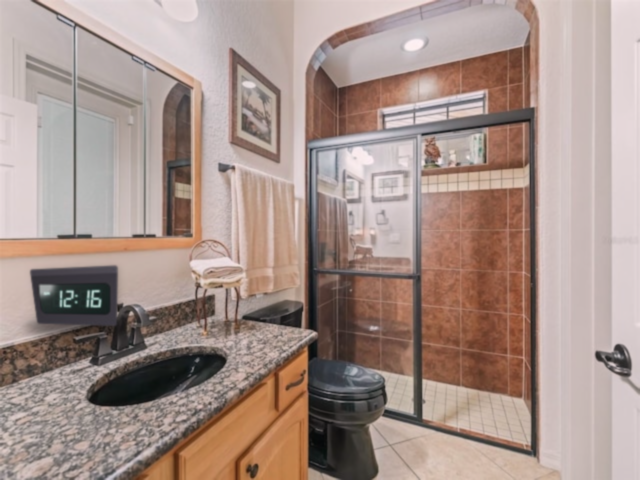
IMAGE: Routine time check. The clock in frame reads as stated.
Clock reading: 12:16
